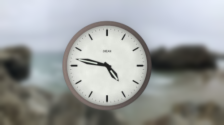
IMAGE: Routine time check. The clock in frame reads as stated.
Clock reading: 4:47
